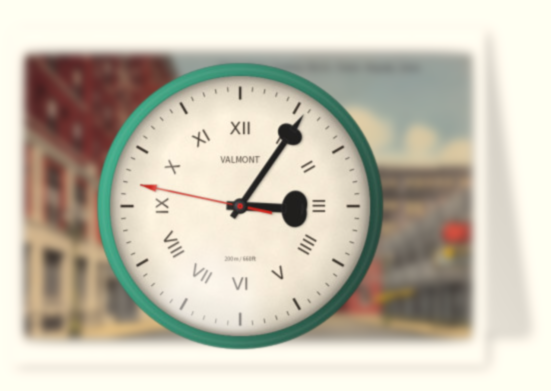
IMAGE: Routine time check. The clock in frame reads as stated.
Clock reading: 3:05:47
